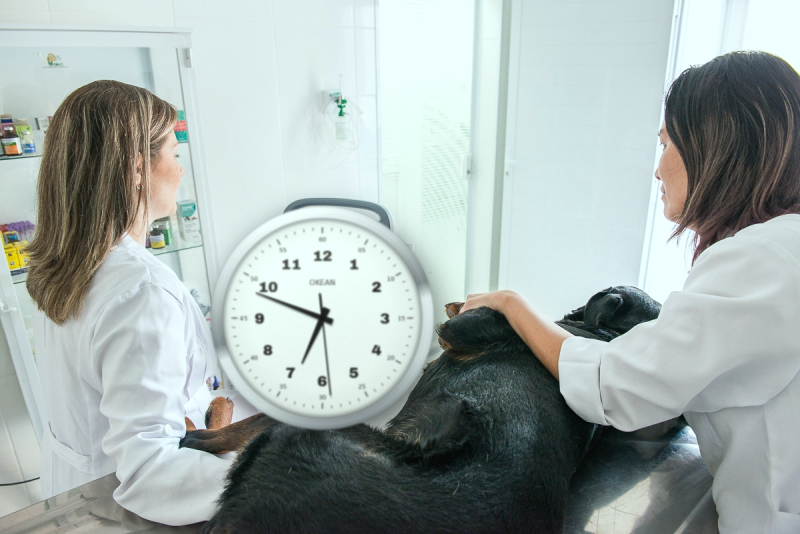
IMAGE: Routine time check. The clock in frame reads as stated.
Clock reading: 6:48:29
